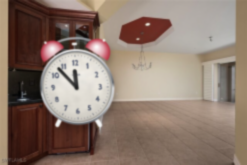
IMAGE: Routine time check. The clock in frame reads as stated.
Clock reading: 11:53
